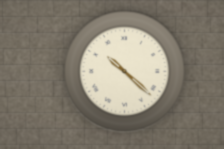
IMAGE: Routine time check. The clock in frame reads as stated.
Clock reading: 10:22
